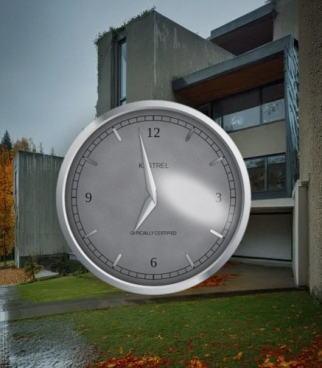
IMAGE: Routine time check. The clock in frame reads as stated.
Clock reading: 6:58
